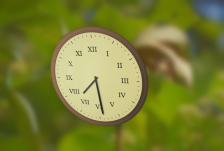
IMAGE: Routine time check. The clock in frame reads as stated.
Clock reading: 7:29
